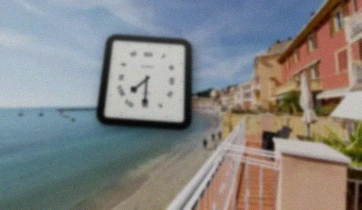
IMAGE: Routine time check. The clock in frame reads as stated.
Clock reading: 7:30
